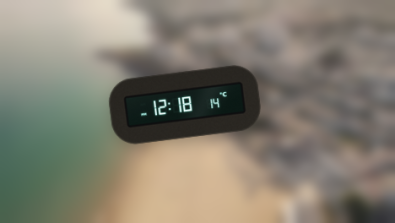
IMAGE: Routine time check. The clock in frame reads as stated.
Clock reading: 12:18
